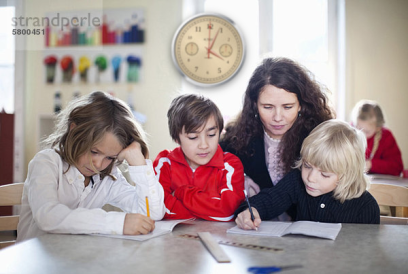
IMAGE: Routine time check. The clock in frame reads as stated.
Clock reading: 4:04
